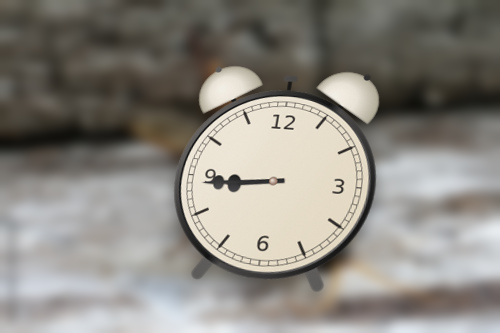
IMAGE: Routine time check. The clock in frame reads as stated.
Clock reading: 8:44
